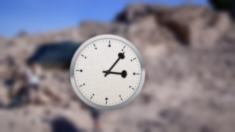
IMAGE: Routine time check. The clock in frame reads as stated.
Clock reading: 3:06
